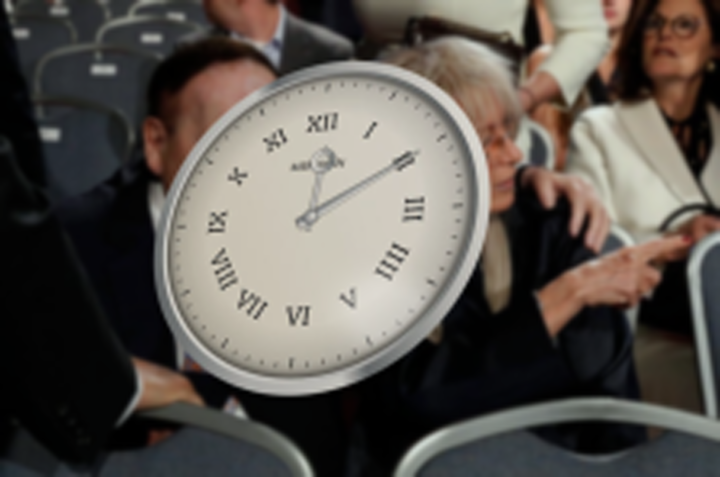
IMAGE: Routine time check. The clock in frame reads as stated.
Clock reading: 12:10
